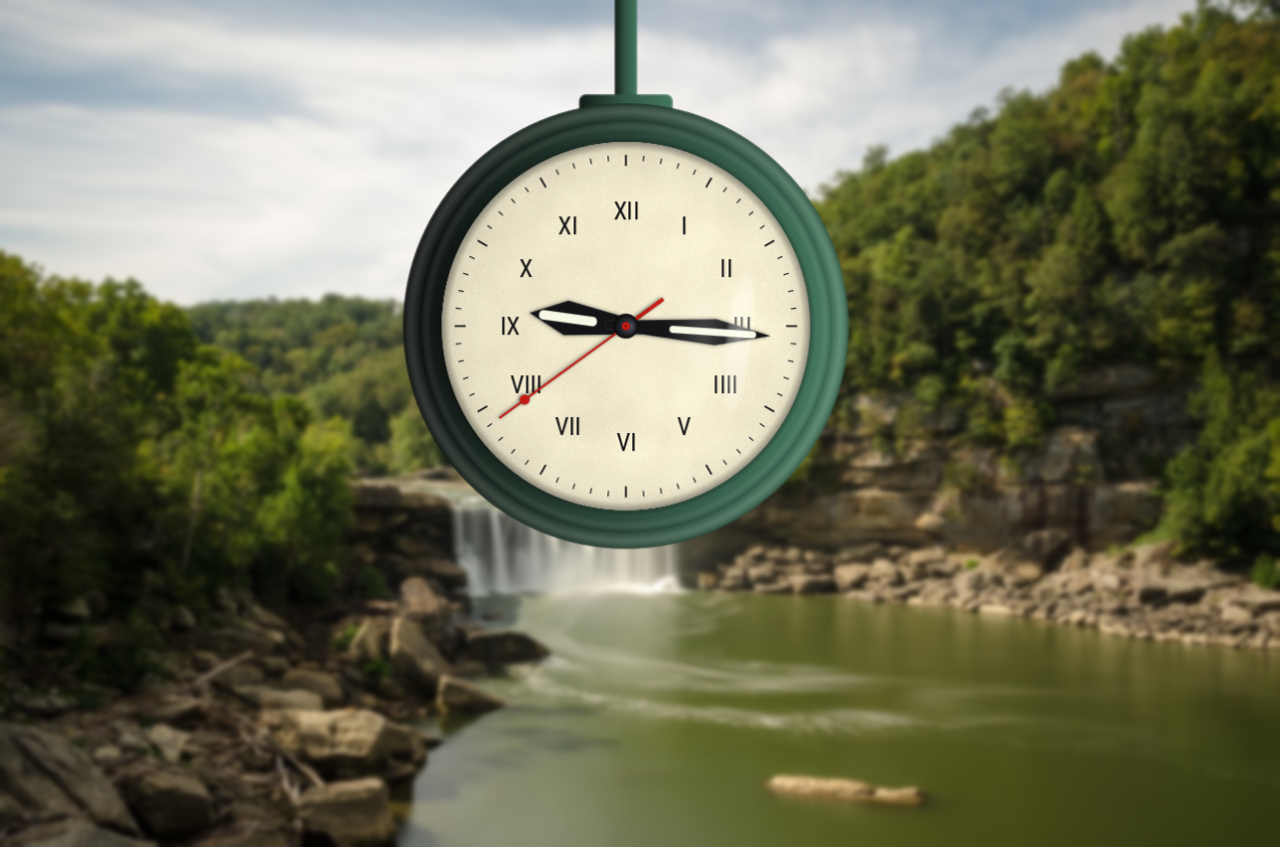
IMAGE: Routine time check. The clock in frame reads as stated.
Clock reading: 9:15:39
